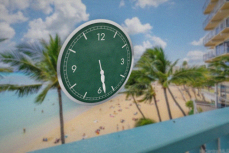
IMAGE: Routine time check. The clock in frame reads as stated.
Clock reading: 5:28
